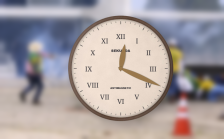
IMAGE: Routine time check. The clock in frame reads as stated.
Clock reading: 12:19
